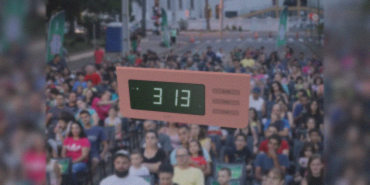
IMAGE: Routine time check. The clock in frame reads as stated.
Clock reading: 3:13
